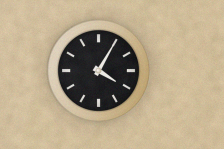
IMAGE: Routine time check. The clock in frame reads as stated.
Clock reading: 4:05
